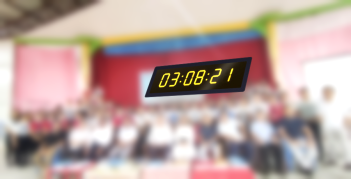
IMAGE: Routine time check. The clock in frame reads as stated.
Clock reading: 3:08:21
